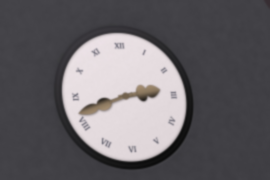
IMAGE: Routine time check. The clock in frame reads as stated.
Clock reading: 2:42
